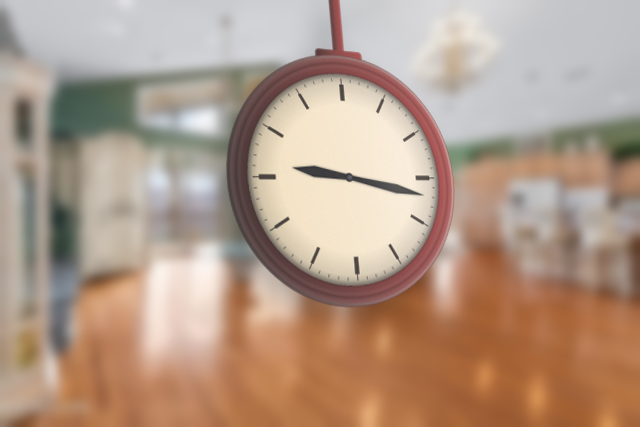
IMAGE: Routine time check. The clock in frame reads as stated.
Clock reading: 9:17
